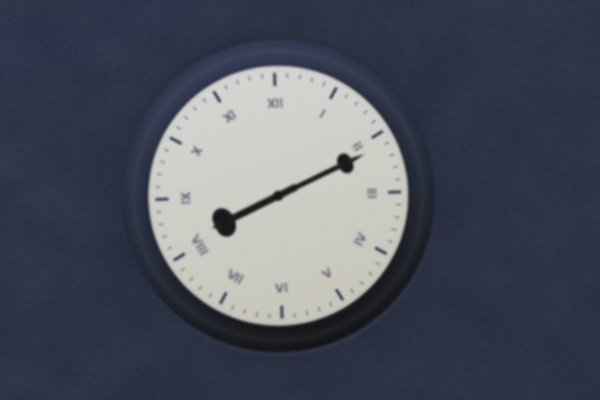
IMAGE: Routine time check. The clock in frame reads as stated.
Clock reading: 8:11
